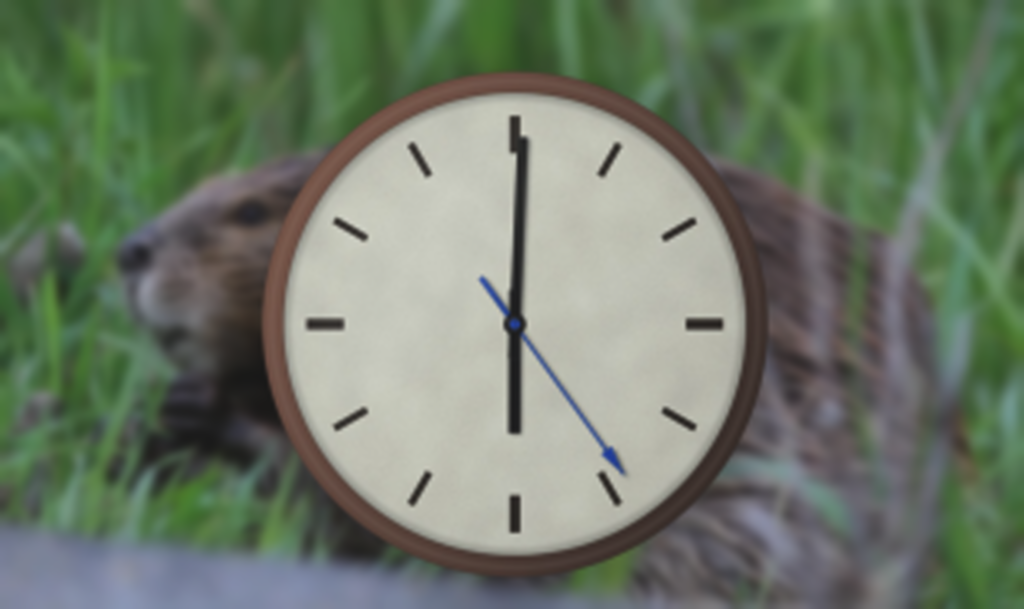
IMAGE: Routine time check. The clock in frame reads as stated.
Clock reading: 6:00:24
